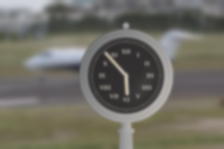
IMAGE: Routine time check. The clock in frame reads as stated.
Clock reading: 5:53
